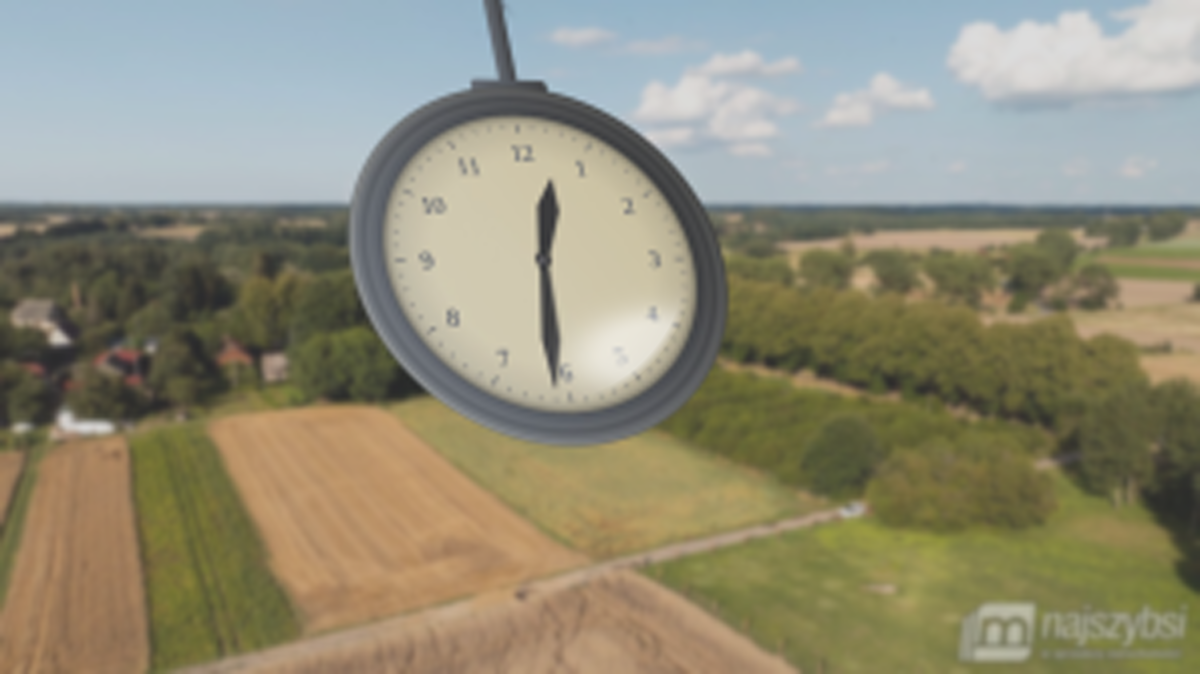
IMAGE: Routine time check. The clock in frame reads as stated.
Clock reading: 12:31
